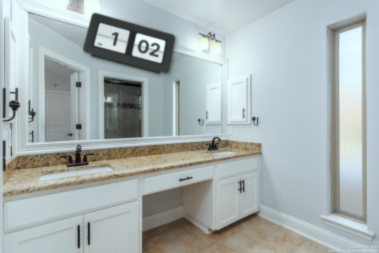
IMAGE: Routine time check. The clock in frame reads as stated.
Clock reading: 1:02
